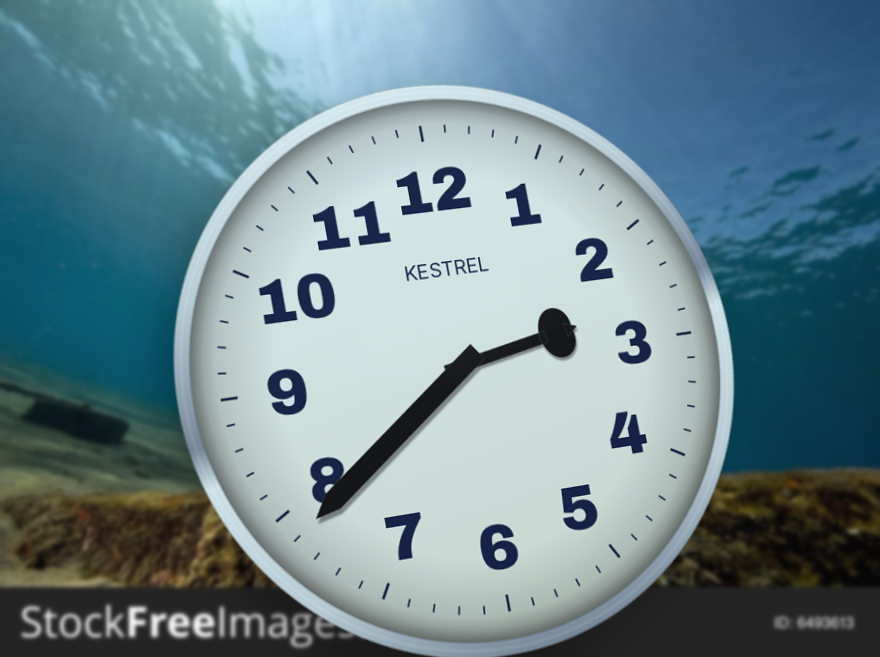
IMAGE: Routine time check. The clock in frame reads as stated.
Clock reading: 2:39
